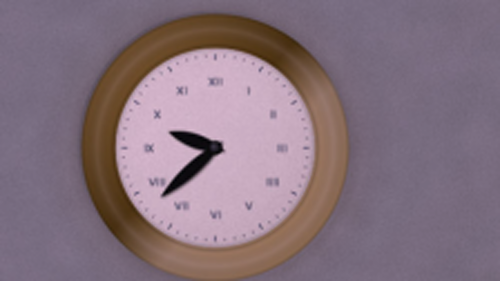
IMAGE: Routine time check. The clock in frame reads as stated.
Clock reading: 9:38
